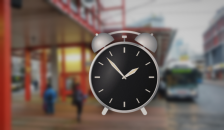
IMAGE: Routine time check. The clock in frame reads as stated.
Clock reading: 1:53
